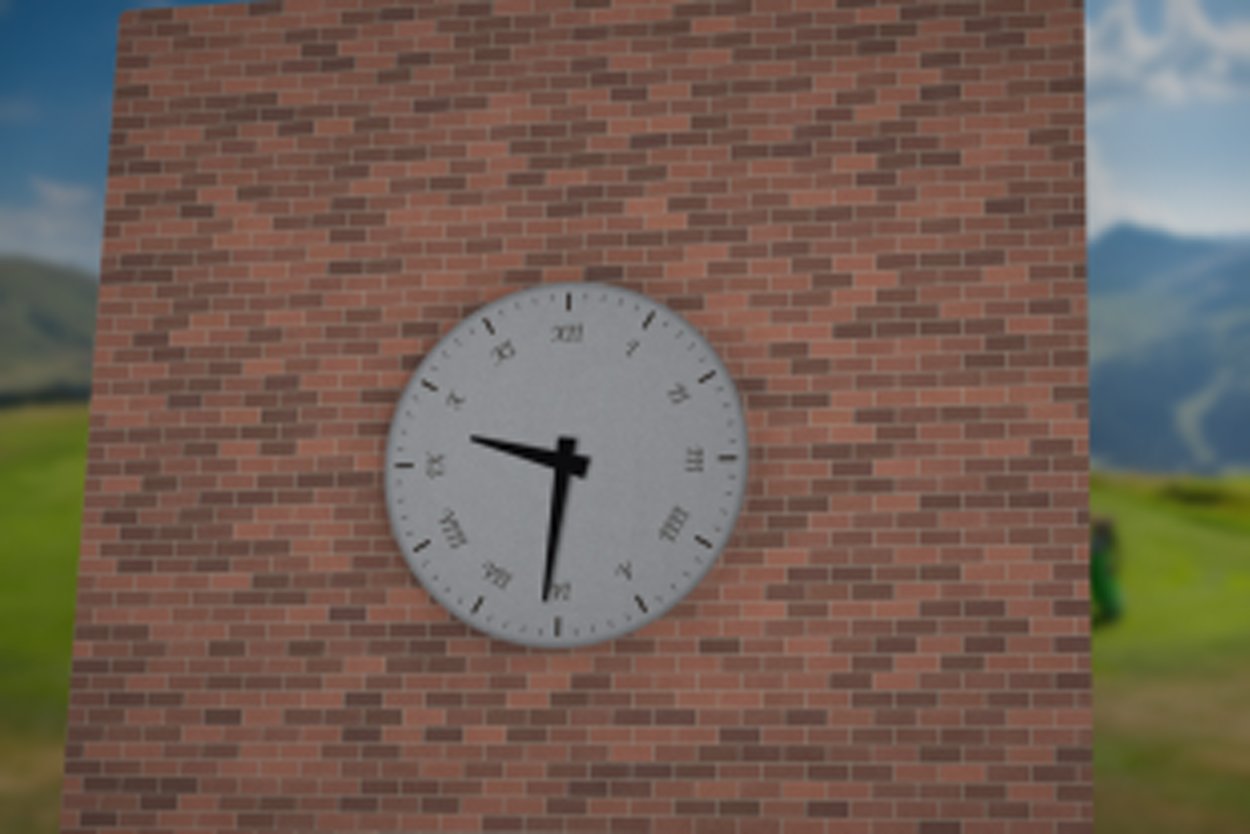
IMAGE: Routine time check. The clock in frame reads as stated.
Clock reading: 9:31
